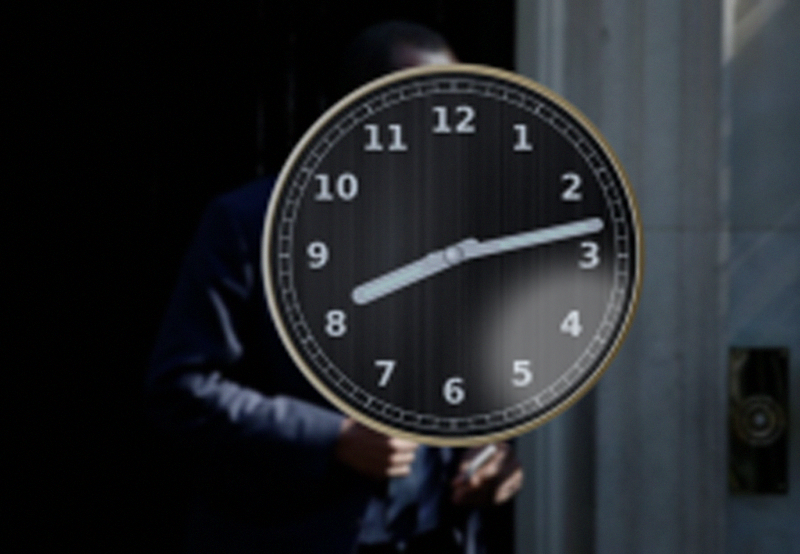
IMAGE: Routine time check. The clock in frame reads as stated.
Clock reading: 8:13
